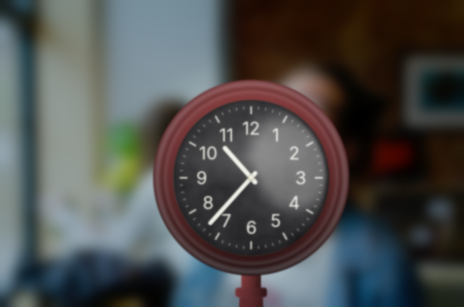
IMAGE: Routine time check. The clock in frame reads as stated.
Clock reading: 10:37
